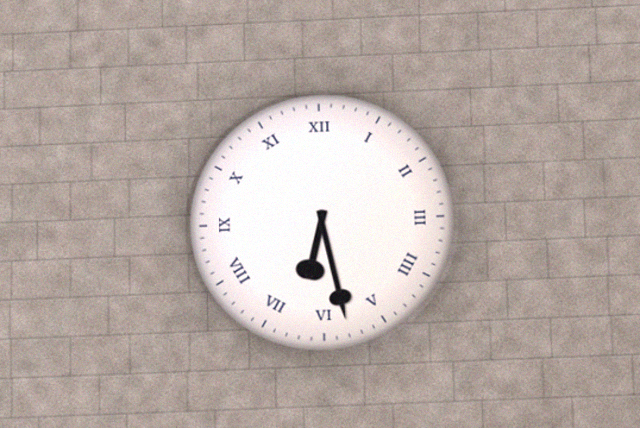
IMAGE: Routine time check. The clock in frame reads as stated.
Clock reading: 6:28
